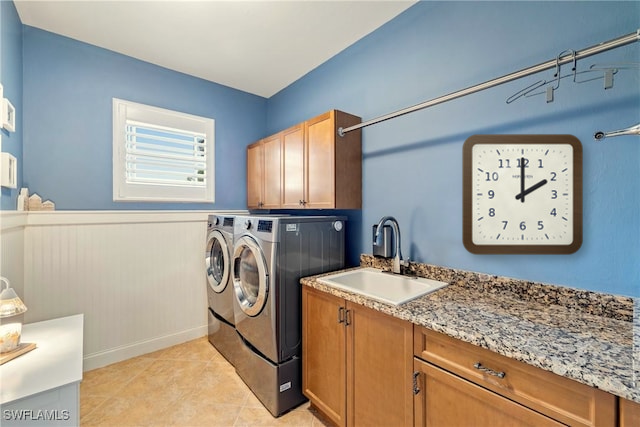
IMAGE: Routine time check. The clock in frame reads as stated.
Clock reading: 2:00
